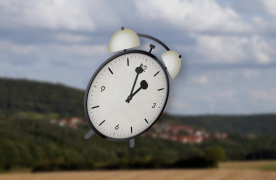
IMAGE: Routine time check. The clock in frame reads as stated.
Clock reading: 12:59
